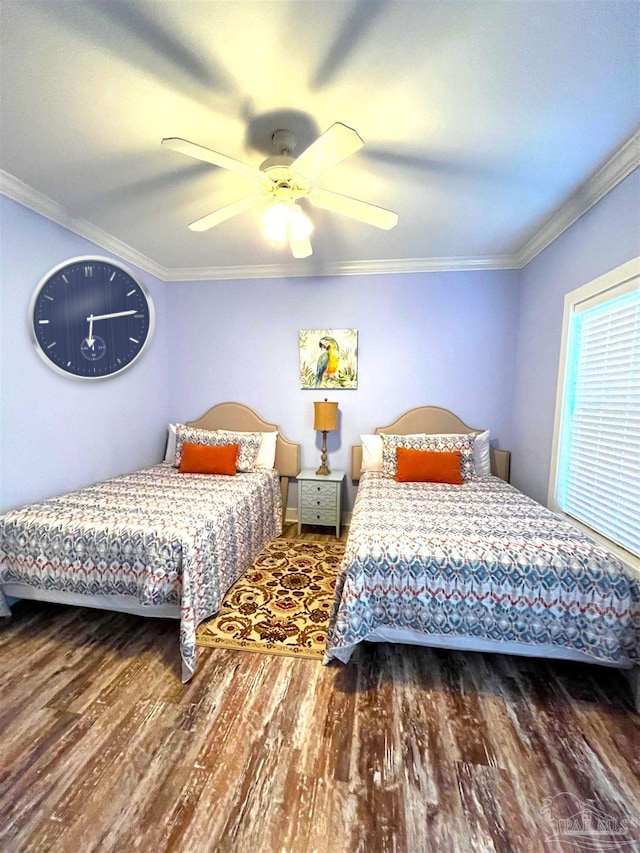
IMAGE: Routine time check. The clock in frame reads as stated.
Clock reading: 6:14
